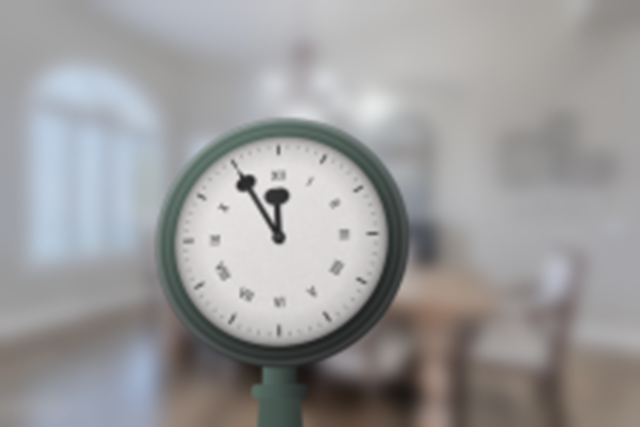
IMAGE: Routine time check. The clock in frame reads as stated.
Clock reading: 11:55
